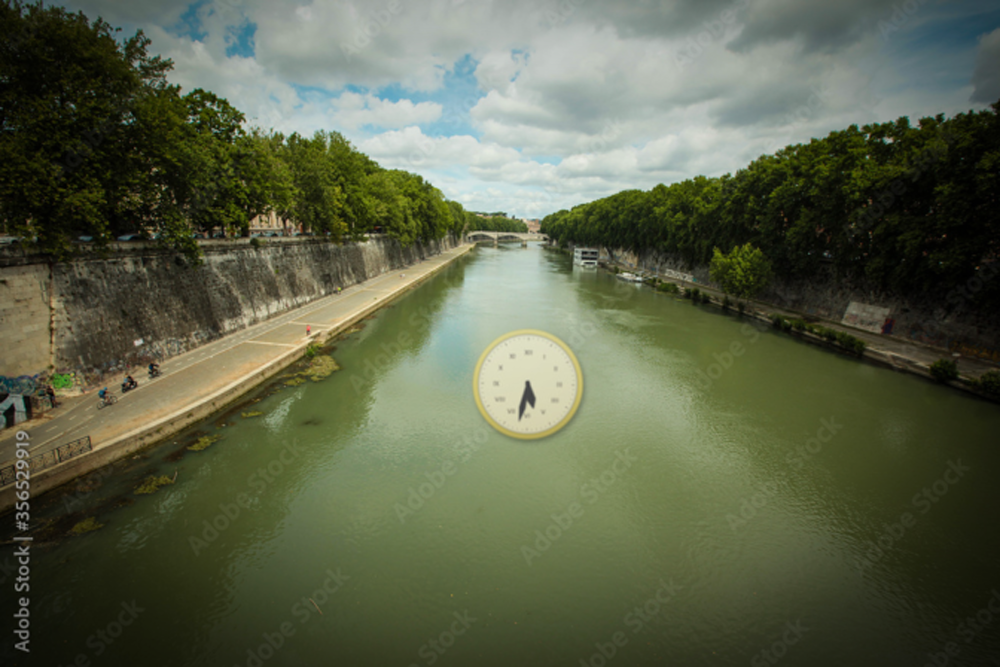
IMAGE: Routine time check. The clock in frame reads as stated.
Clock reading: 5:32
